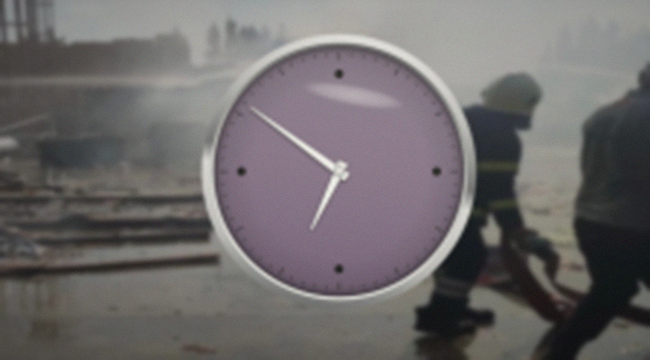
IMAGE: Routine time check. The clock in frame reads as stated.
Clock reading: 6:51
